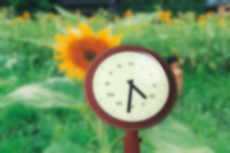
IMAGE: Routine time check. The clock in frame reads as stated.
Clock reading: 4:31
